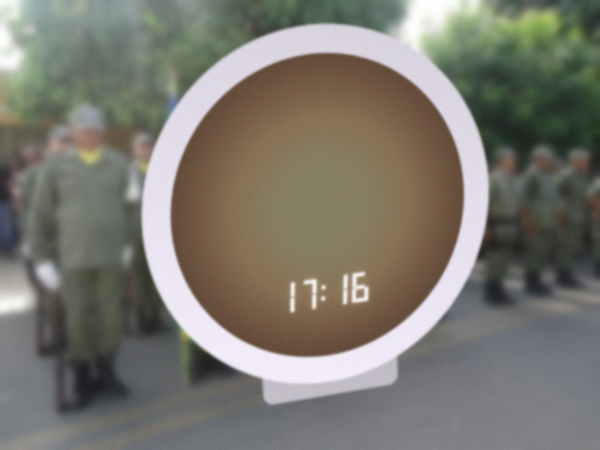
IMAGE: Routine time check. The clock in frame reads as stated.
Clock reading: 17:16
